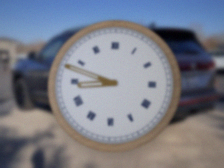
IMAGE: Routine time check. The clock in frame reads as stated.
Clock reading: 8:48
